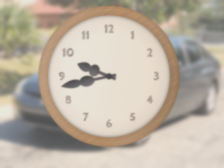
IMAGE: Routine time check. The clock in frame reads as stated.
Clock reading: 9:43
